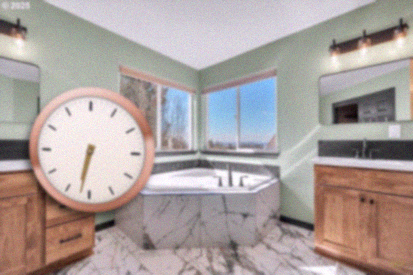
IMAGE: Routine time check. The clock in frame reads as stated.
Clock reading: 6:32
